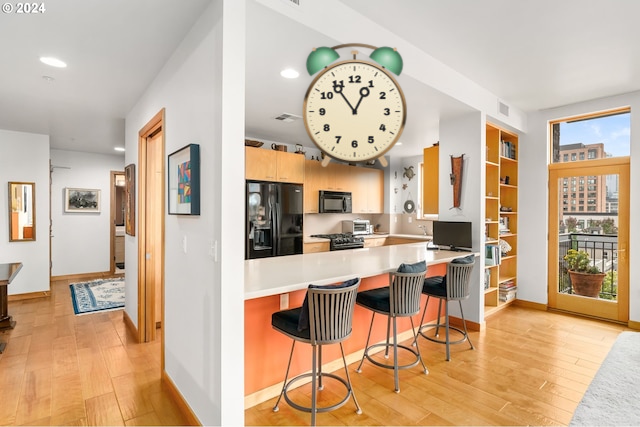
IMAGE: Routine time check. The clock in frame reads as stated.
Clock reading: 12:54
